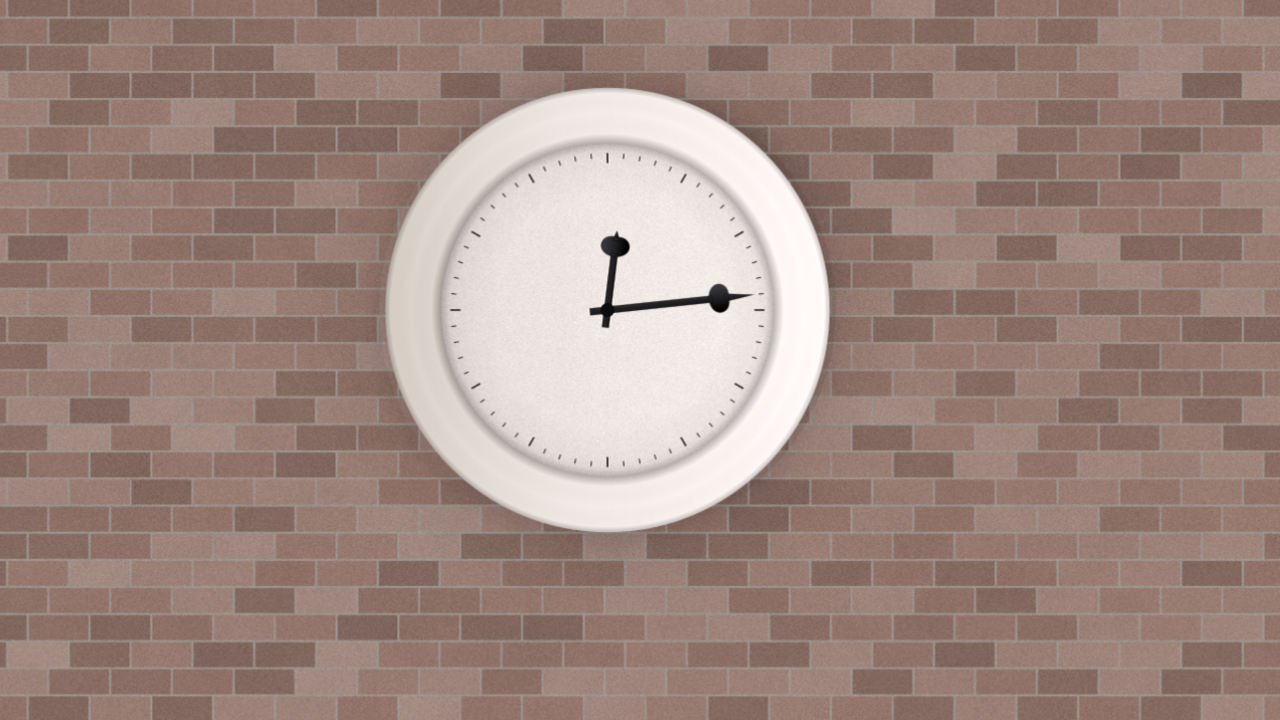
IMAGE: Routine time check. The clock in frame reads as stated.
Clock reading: 12:14
